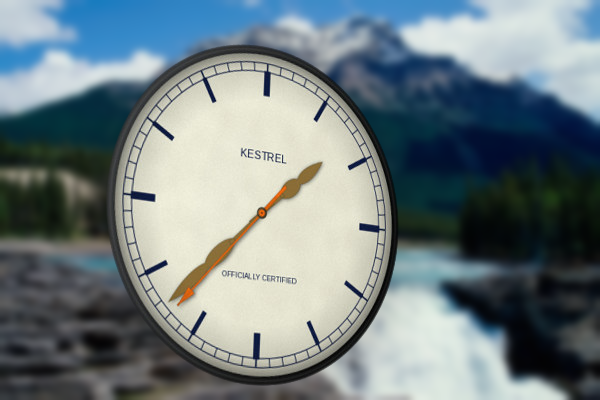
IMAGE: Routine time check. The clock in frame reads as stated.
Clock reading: 1:37:37
